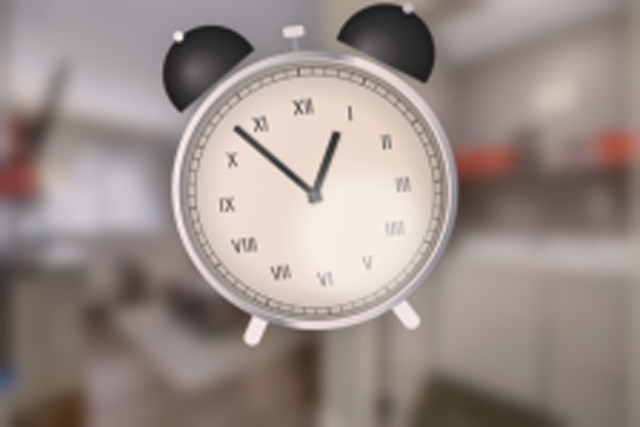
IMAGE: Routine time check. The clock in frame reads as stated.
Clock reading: 12:53
